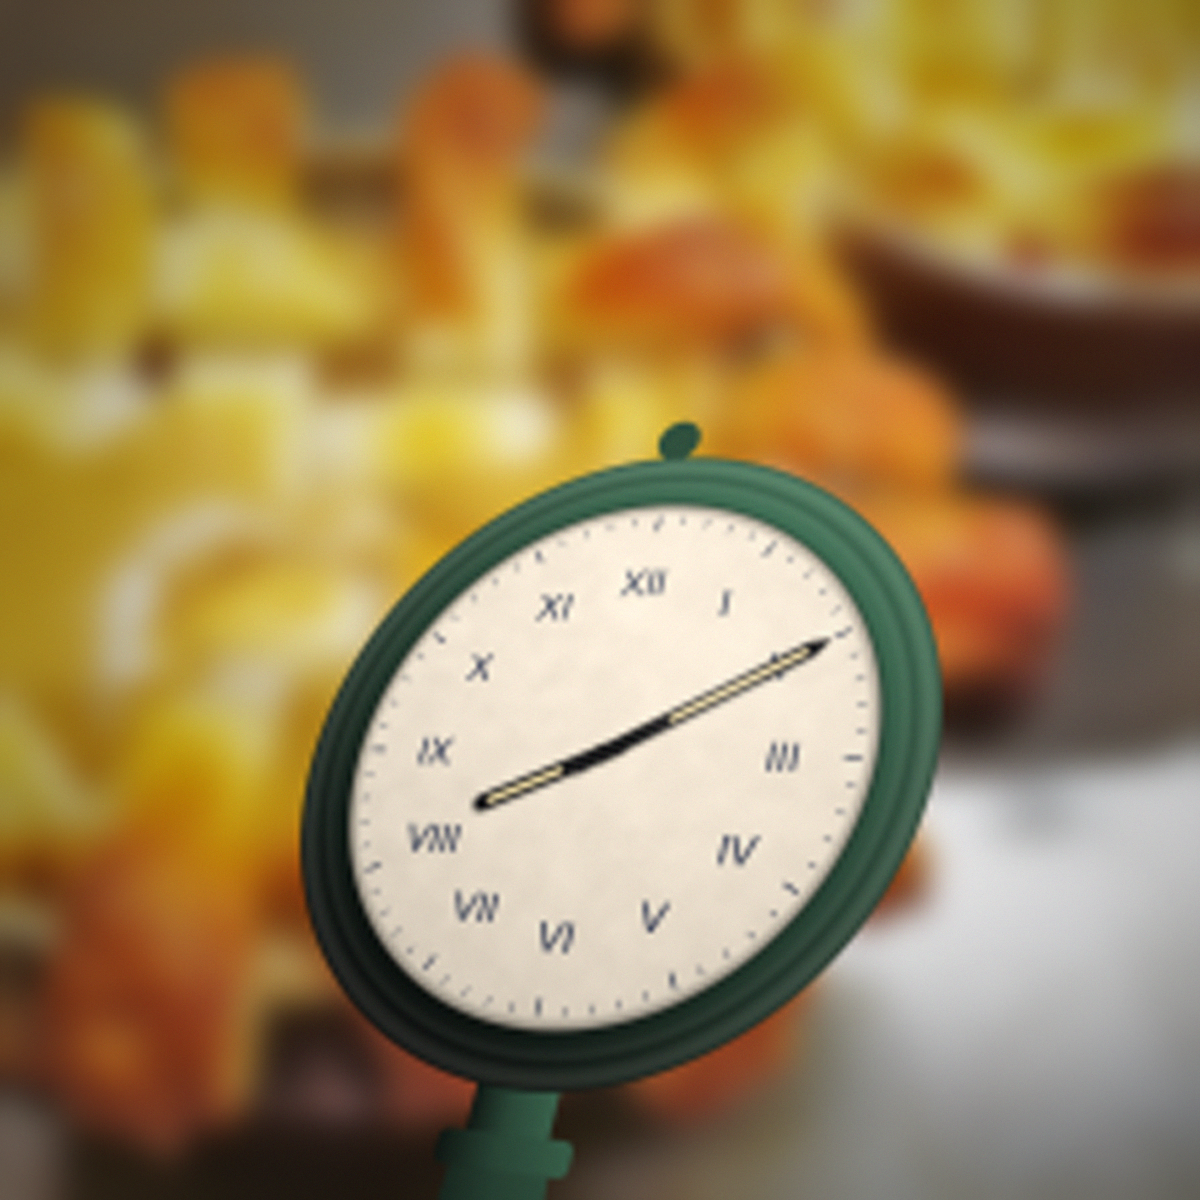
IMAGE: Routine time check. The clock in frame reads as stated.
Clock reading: 8:10
